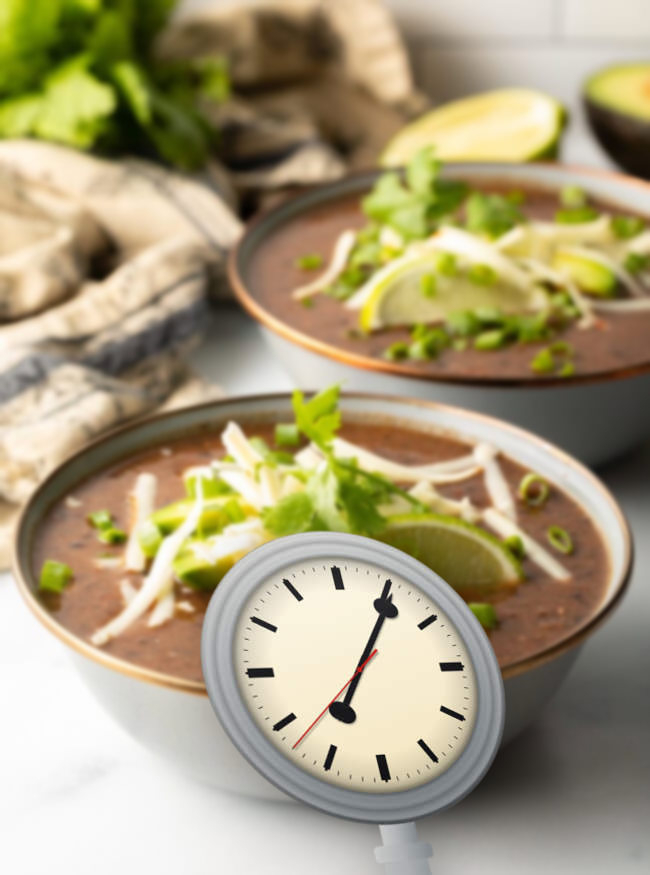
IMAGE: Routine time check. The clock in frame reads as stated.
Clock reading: 7:05:38
